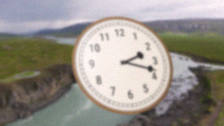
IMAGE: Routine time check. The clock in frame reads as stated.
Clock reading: 2:18
